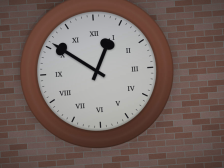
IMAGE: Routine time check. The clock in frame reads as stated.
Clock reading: 12:51
